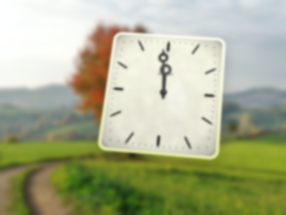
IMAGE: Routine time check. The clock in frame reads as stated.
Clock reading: 11:59
